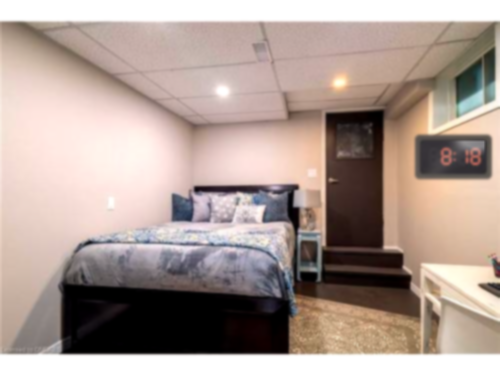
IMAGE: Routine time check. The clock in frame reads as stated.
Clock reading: 8:18
